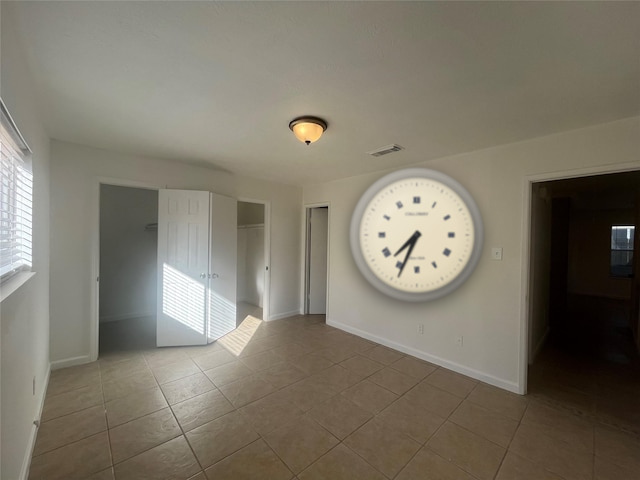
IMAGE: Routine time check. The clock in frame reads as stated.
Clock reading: 7:34
